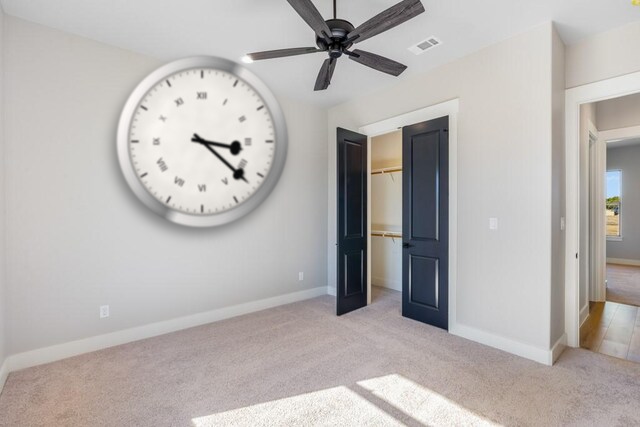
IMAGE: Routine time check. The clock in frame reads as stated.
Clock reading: 3:22
